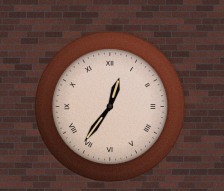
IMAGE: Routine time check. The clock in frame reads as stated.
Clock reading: 12:36
